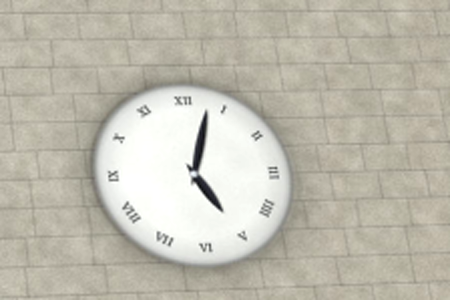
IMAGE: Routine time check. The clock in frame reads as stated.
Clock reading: 5:03
